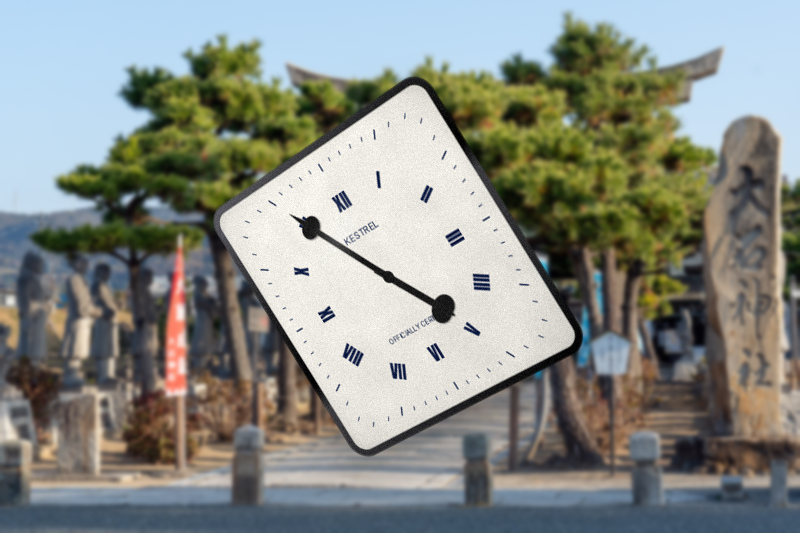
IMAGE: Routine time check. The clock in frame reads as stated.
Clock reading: 4:55
